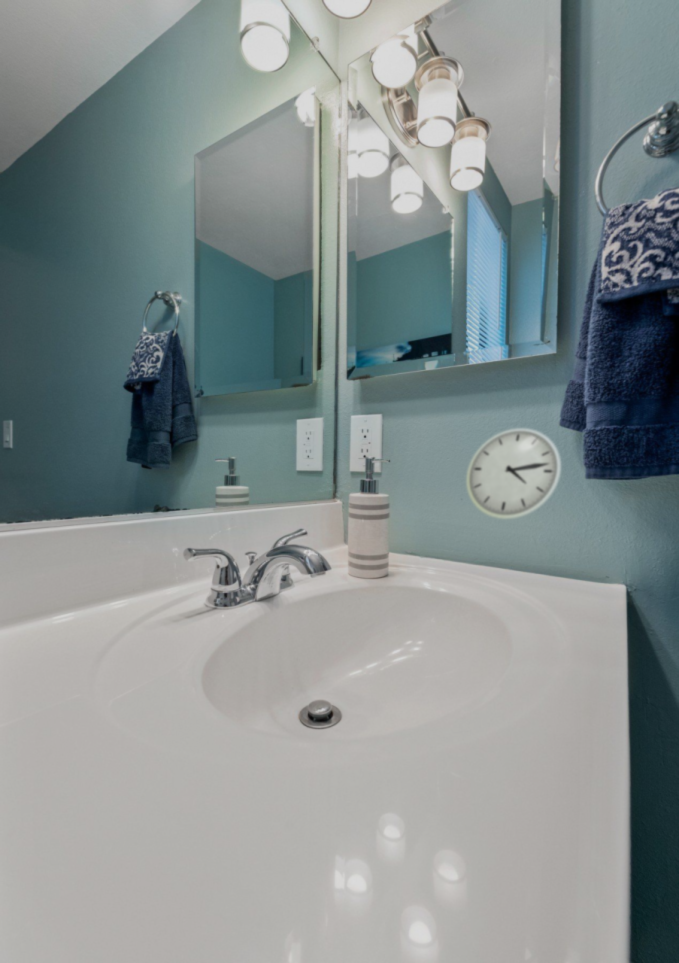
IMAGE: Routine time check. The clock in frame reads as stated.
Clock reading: 4:13
